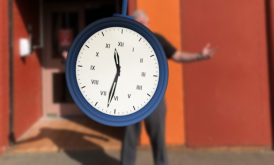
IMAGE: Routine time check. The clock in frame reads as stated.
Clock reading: 11:32
